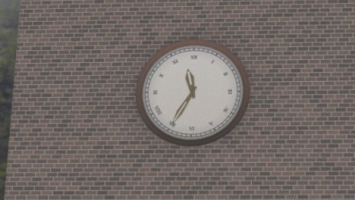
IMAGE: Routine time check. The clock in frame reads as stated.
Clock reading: 11:35
